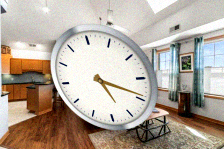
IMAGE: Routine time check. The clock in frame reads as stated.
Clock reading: 5:19
